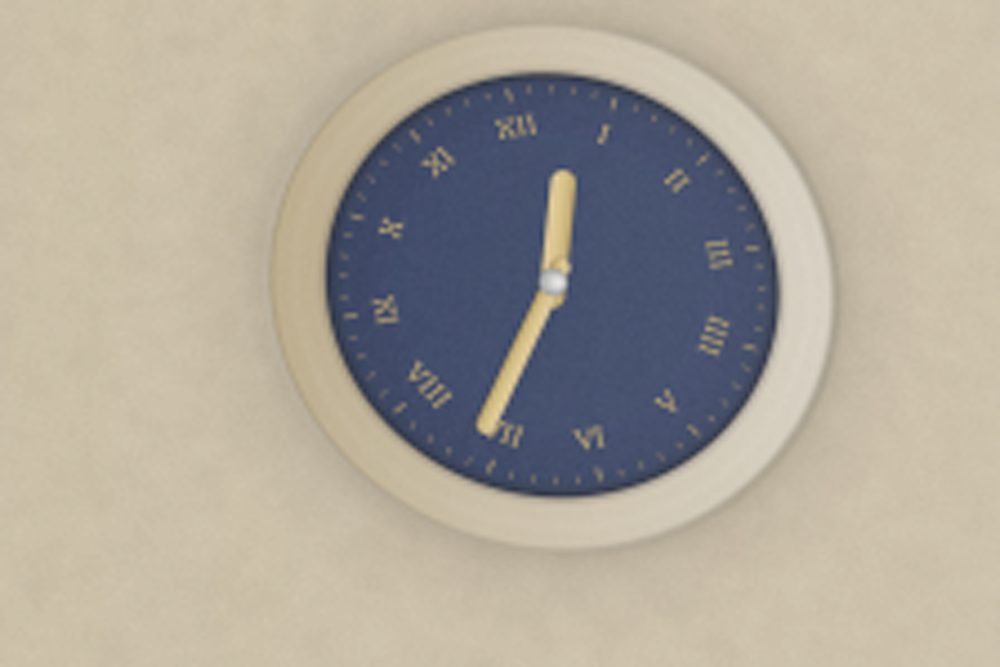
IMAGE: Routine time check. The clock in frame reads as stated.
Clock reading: 12:36
